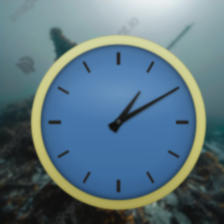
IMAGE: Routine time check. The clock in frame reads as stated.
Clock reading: 1:10
